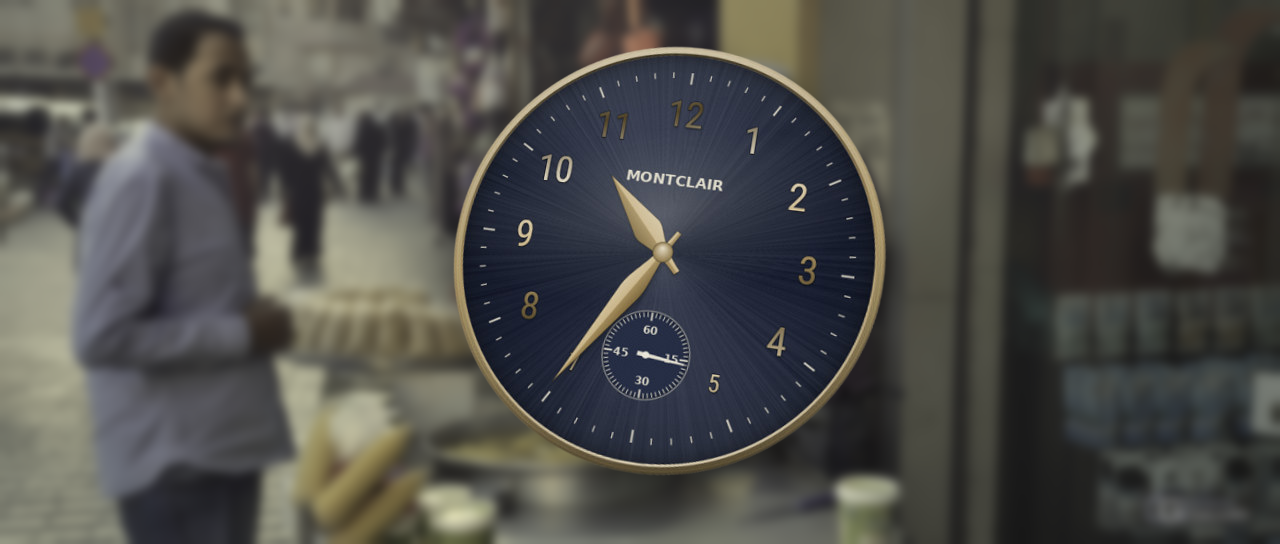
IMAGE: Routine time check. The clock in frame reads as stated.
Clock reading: 10:35:16
